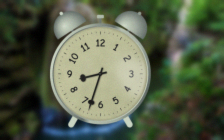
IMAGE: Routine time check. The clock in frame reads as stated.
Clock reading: 8:33
